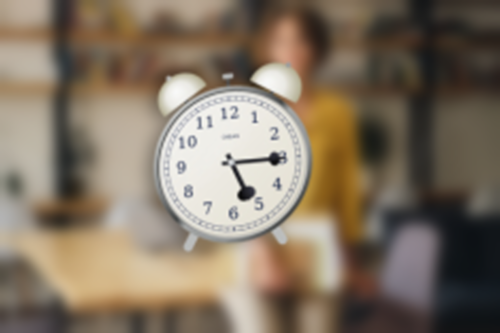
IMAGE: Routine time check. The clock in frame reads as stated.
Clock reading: 5:15
